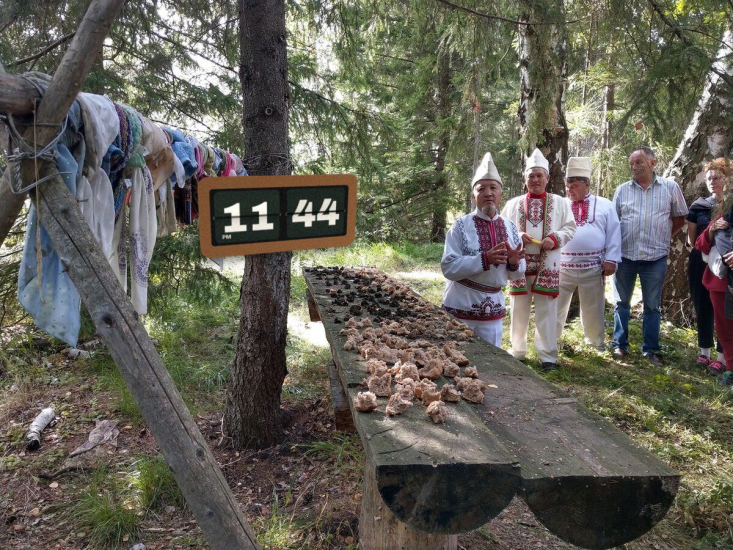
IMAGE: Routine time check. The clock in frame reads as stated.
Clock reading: 11:44
